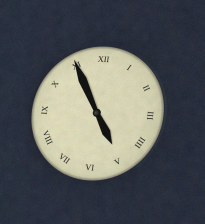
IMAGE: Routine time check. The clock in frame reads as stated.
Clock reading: 4:55
